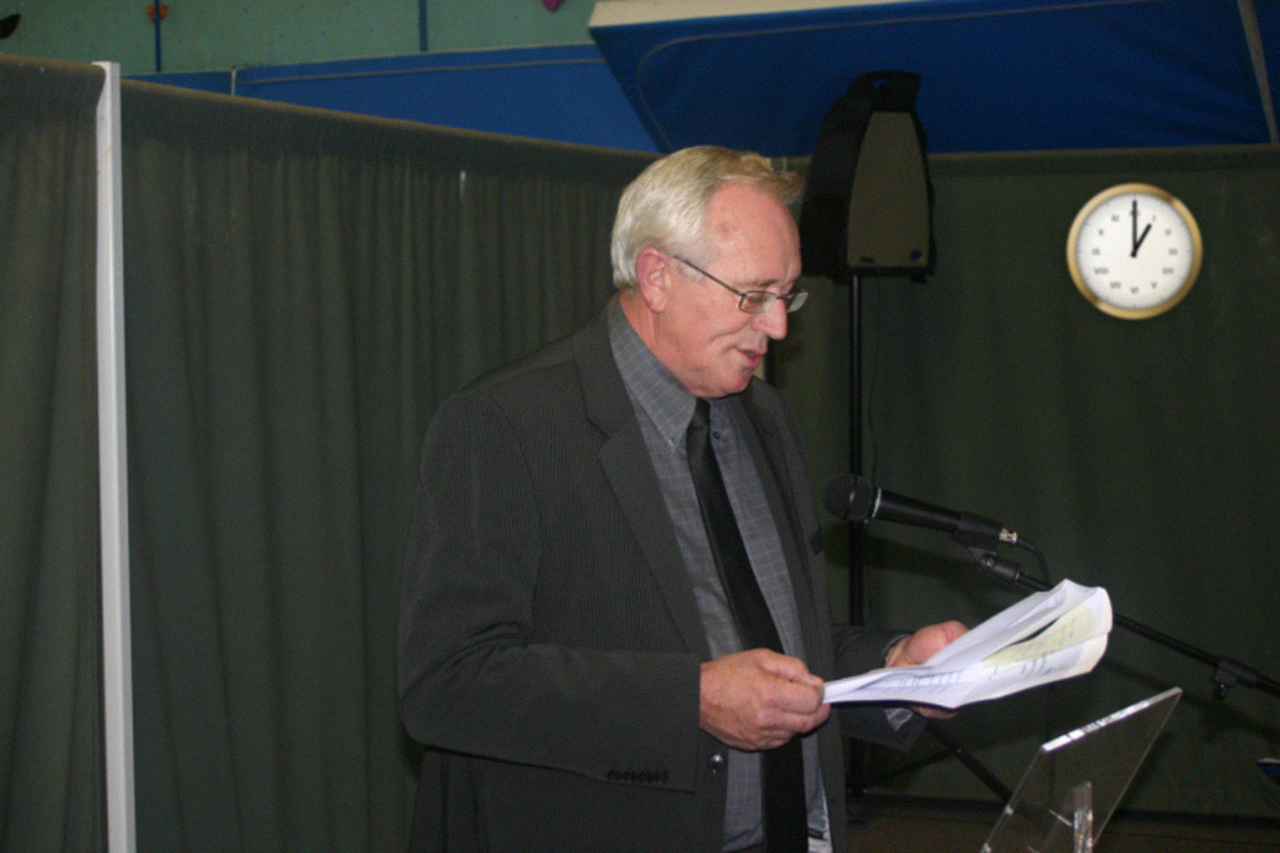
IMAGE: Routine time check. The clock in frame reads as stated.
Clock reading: 1:00
